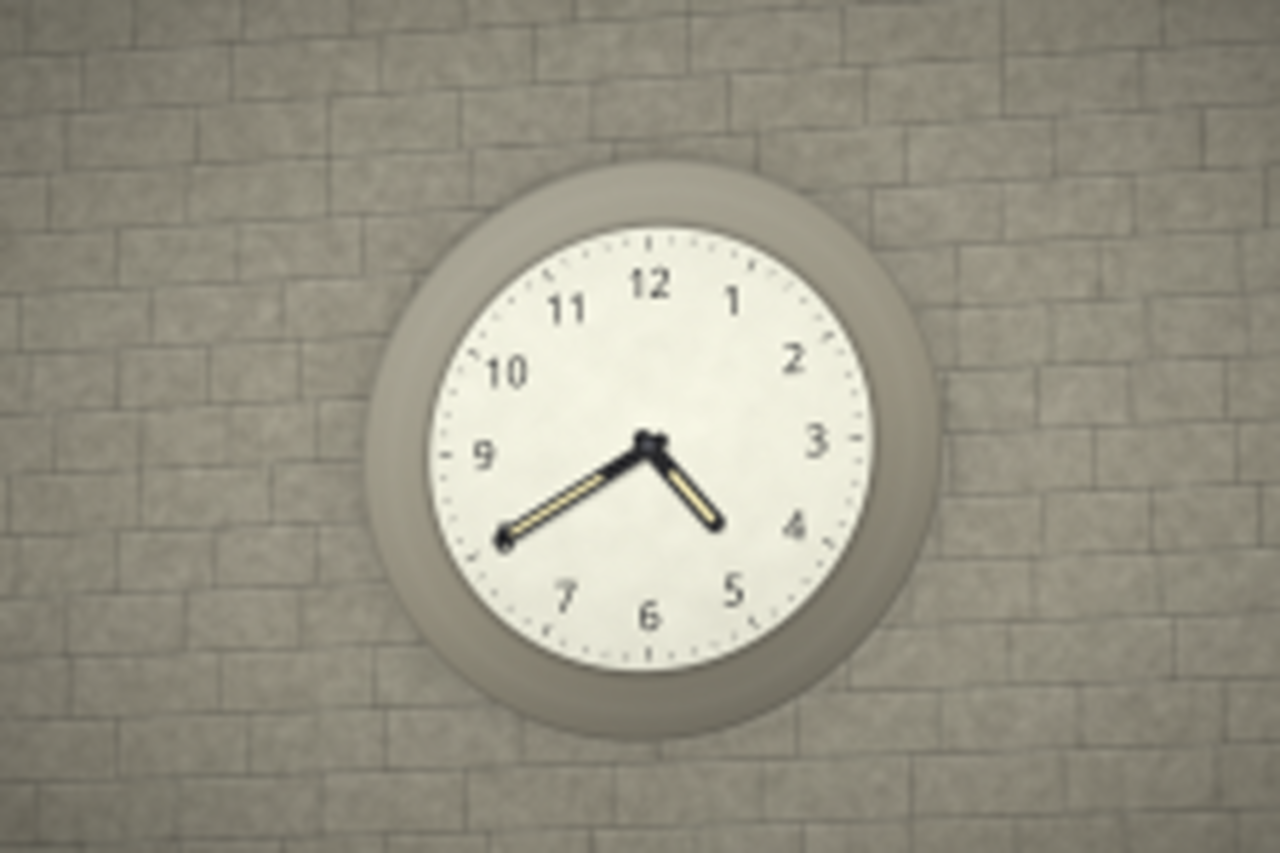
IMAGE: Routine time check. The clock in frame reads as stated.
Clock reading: 4:40
